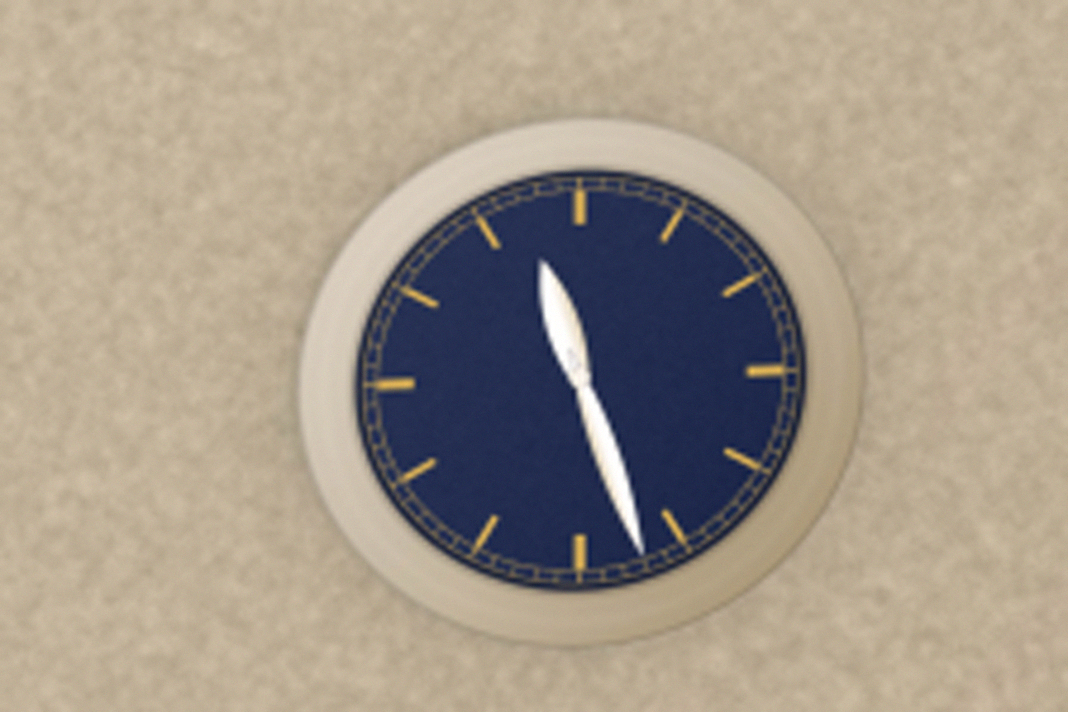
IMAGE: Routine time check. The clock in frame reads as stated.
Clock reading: 11:27
